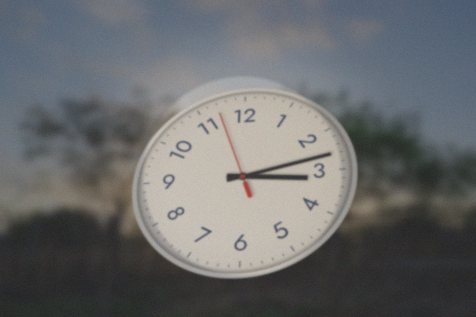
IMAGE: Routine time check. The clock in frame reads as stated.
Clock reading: 3:12:57
